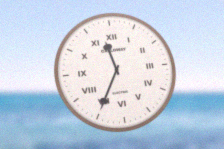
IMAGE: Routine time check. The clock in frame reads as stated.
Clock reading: 11:35
